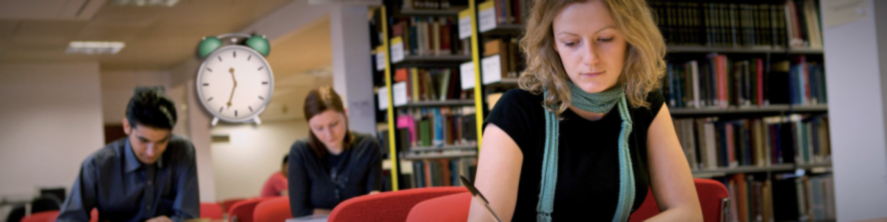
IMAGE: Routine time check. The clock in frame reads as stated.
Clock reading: 11:33
